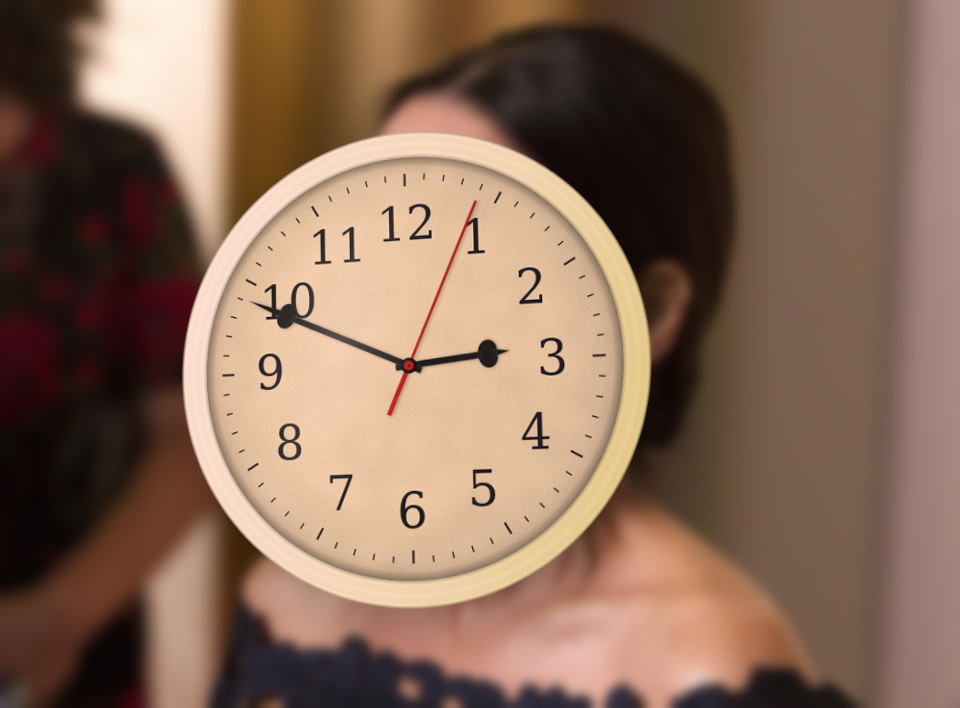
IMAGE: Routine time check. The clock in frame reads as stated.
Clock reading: 2:49:04
